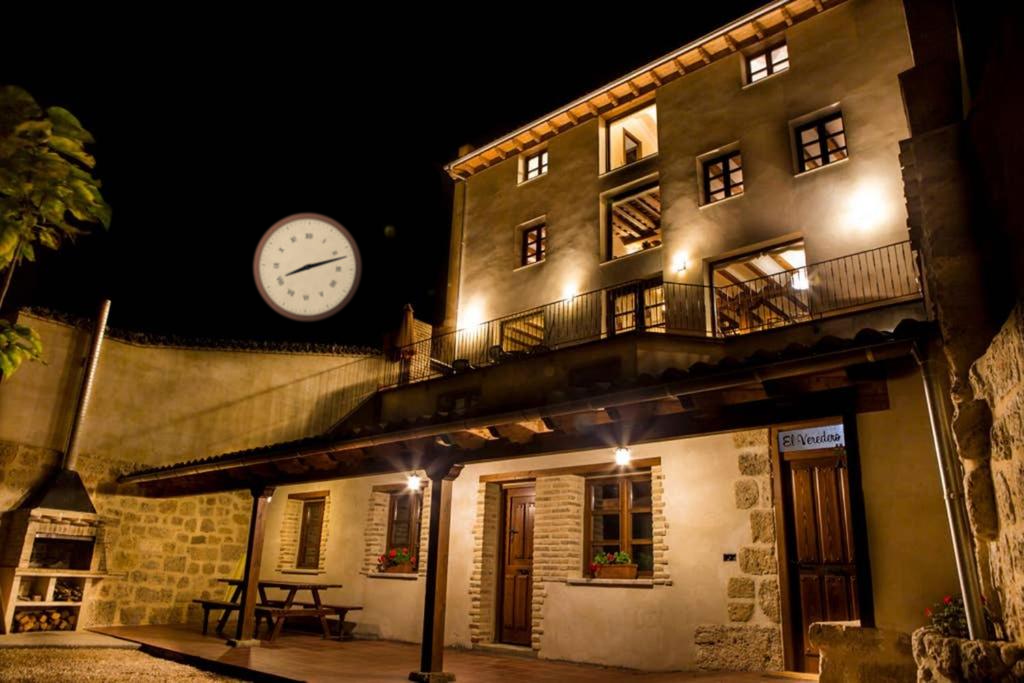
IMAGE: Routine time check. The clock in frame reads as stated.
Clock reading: 8:12
